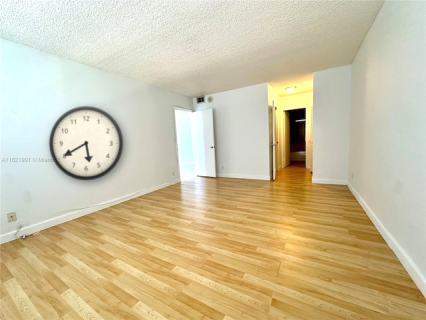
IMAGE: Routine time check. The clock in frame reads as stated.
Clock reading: 5:40
